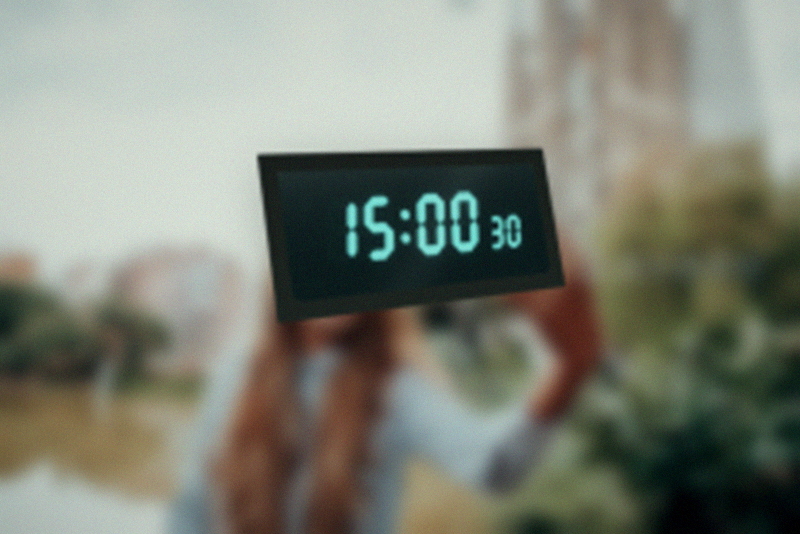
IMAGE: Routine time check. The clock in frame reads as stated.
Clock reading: 15:00:30
